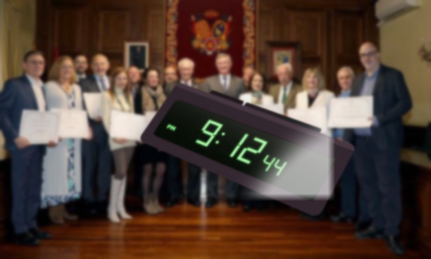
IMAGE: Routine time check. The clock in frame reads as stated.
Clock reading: 9:12:44
